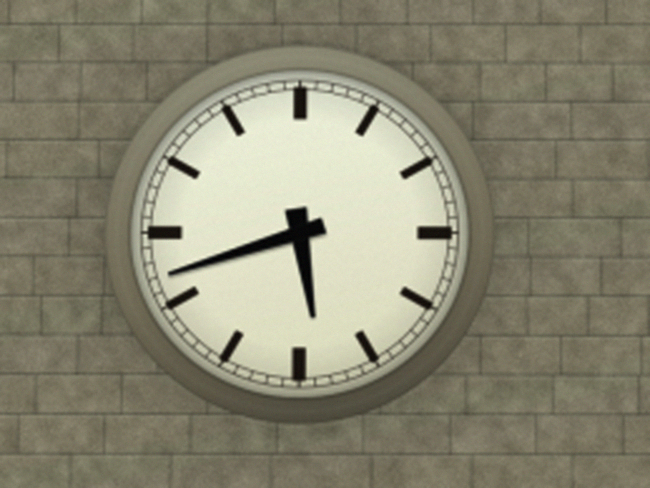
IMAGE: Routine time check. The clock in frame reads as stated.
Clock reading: 5:42
